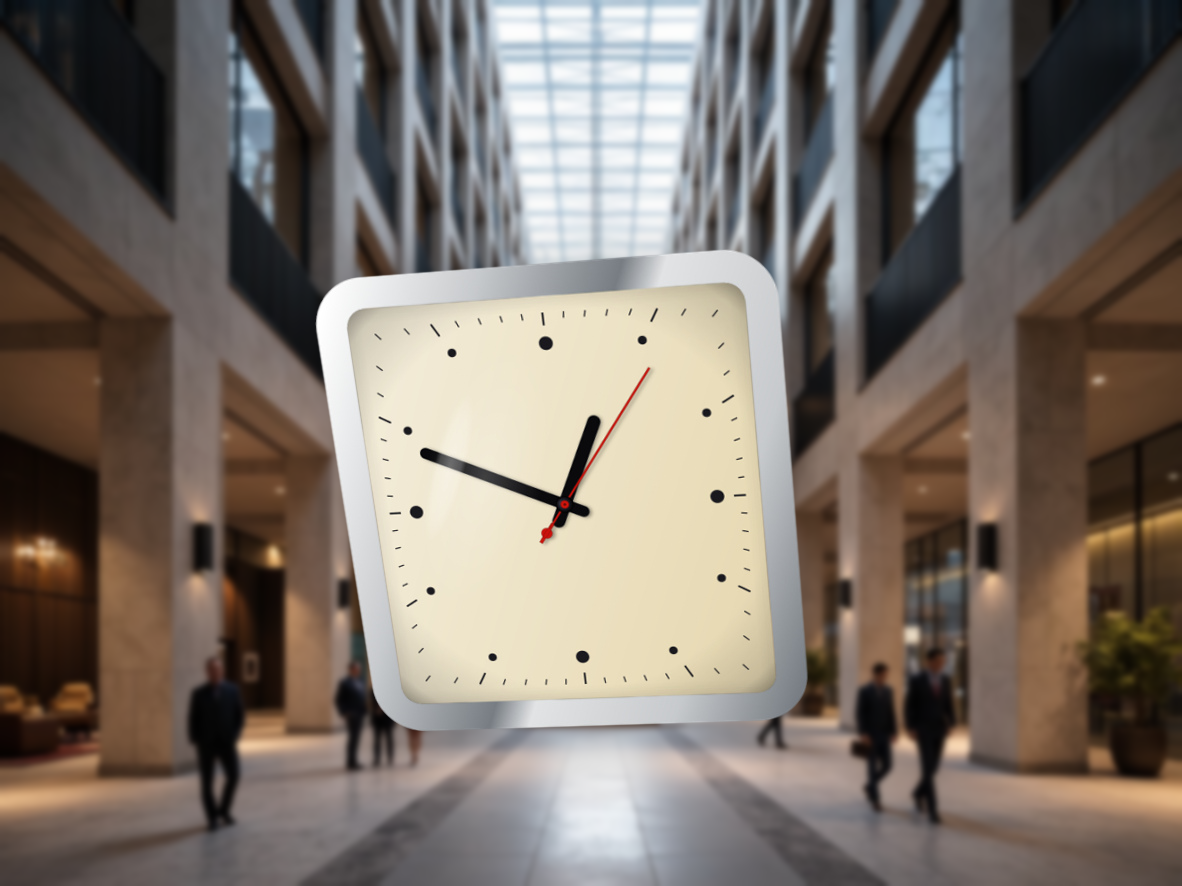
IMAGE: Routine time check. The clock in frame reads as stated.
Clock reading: 12:49:06
